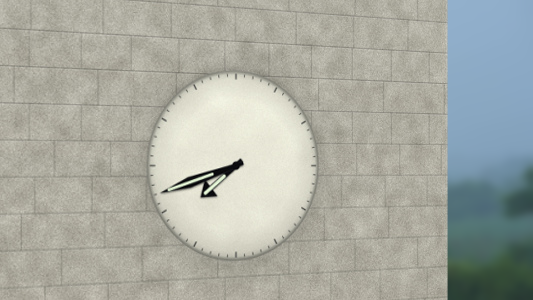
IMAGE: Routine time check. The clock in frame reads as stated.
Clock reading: 7:42
